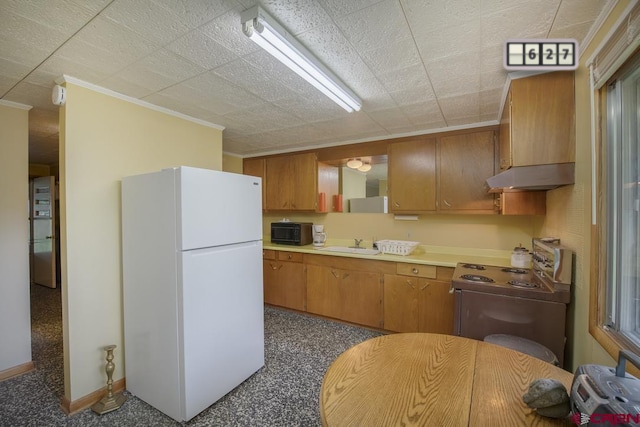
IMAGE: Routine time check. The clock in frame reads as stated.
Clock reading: 6:27
